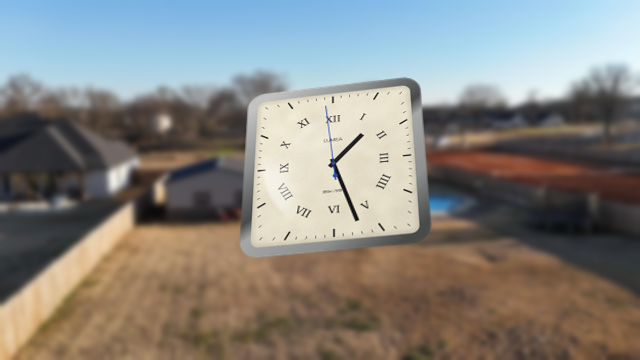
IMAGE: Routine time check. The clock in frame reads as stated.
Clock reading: 1:26:59
